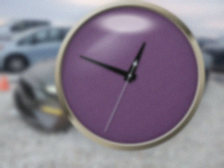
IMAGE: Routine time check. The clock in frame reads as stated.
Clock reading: 12:48:34
